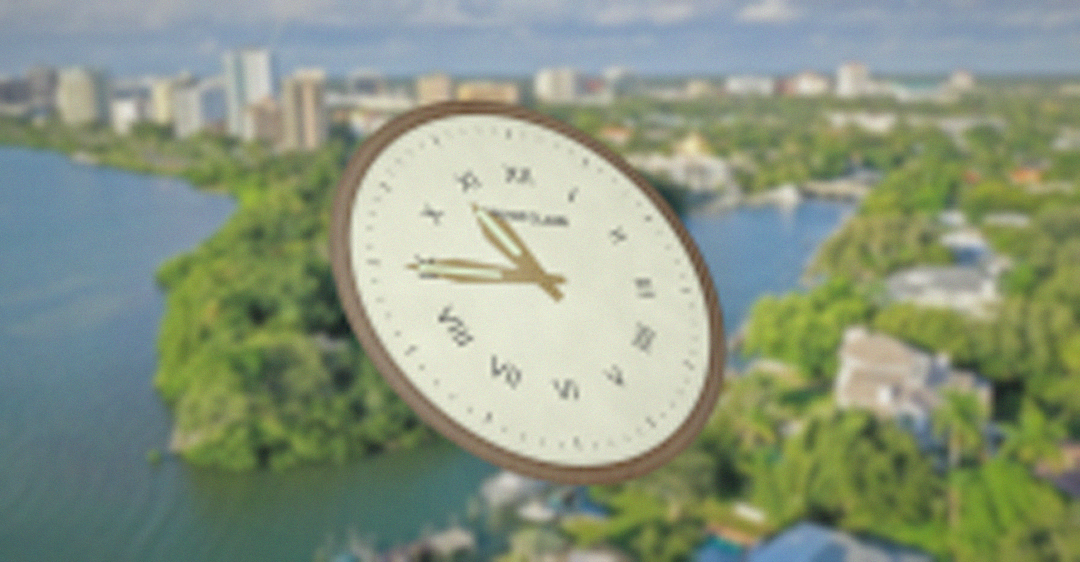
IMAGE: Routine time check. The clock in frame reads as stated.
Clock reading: 10:45
